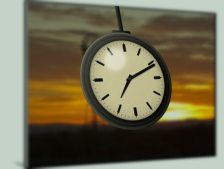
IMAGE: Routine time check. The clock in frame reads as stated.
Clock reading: 7:11
